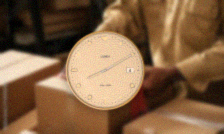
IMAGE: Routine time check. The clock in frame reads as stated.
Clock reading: 8:10
